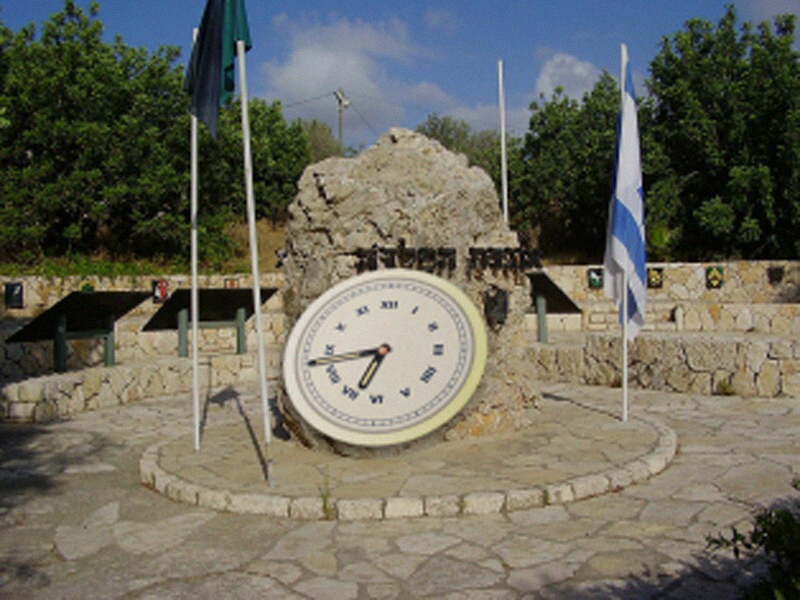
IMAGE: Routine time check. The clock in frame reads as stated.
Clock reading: 6:43
